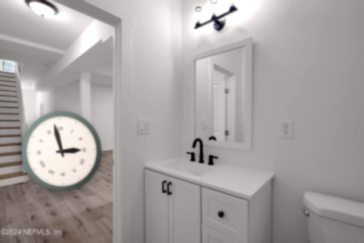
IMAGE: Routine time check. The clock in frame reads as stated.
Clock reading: 2:58
